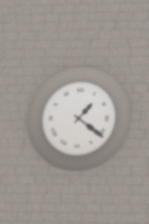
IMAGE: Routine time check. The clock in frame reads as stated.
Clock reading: 1:21
